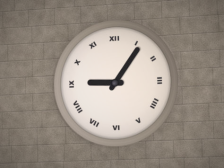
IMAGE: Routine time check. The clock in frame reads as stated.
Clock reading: 9:06
